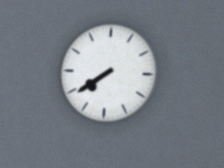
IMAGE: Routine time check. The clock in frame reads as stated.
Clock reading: 7:39
